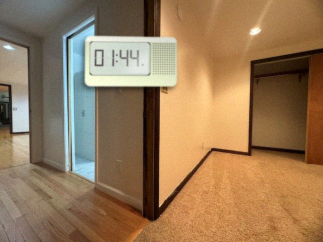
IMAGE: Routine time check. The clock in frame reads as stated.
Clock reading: 1:44
